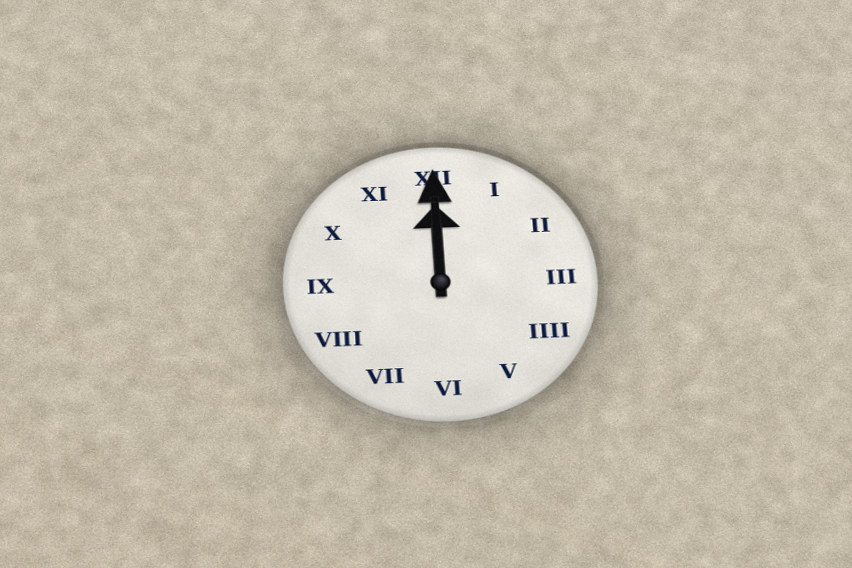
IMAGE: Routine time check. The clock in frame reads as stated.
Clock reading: 12:00
